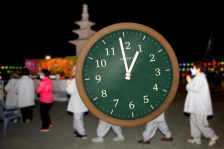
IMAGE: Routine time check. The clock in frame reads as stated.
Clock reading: 12:59
